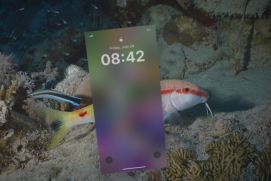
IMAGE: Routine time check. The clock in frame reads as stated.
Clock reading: 8:42
